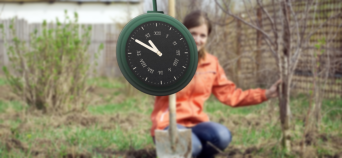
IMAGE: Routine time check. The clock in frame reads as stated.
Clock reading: 10:50
